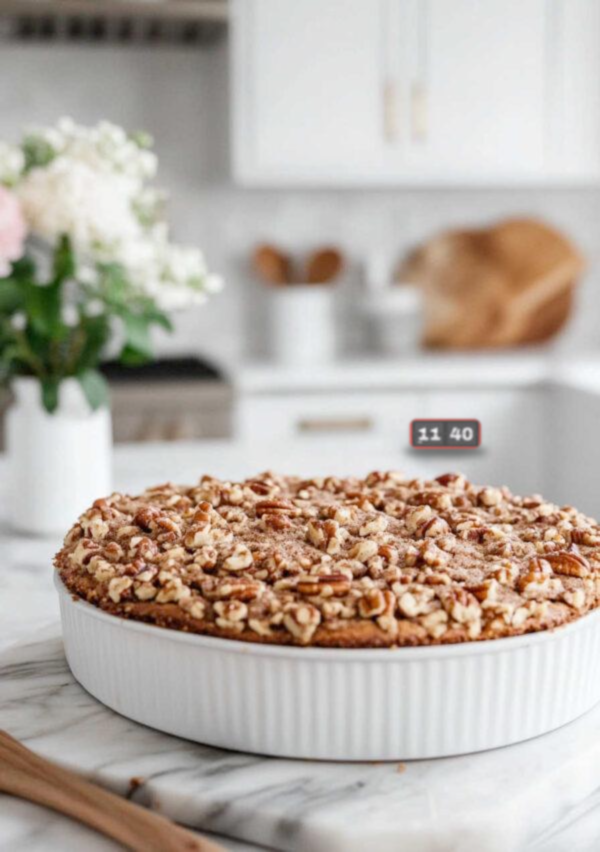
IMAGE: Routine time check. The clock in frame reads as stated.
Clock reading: 11:40
